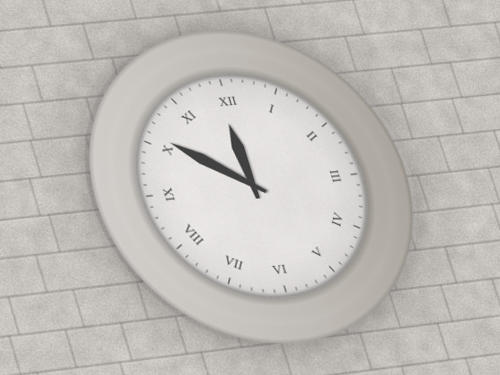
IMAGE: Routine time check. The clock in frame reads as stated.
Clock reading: 11:51
